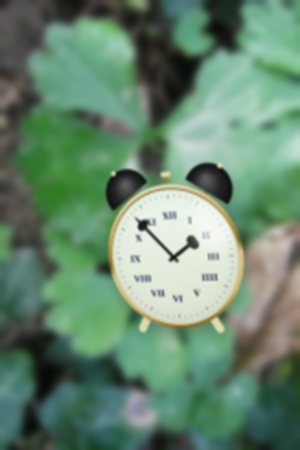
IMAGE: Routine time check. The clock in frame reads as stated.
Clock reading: 1:53
